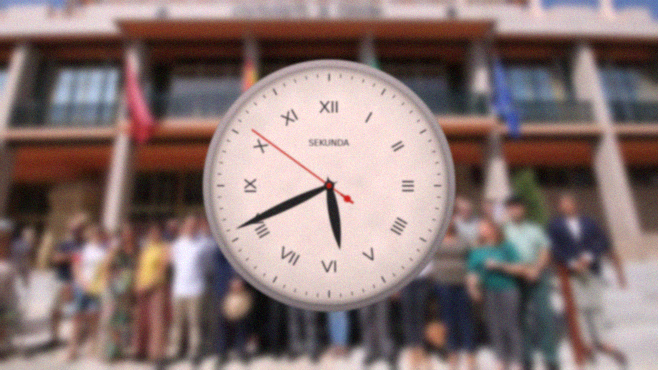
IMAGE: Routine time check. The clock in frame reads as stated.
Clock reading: 5:40:51
